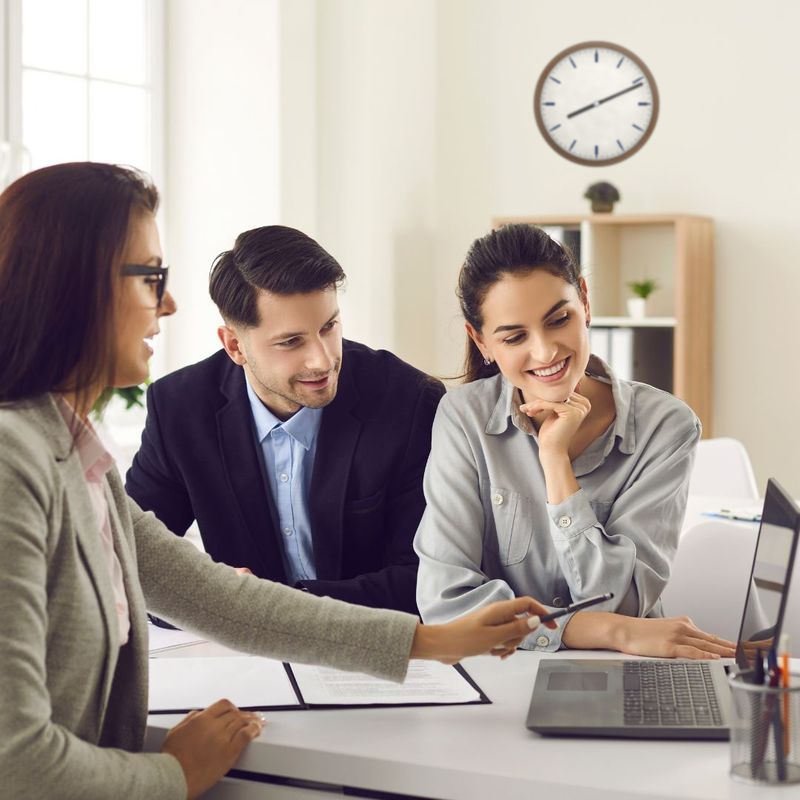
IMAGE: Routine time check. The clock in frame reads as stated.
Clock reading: 8:11
